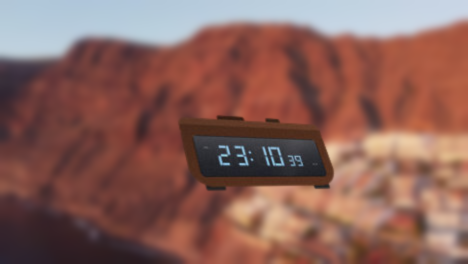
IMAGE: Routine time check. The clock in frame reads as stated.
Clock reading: 23:10:39
